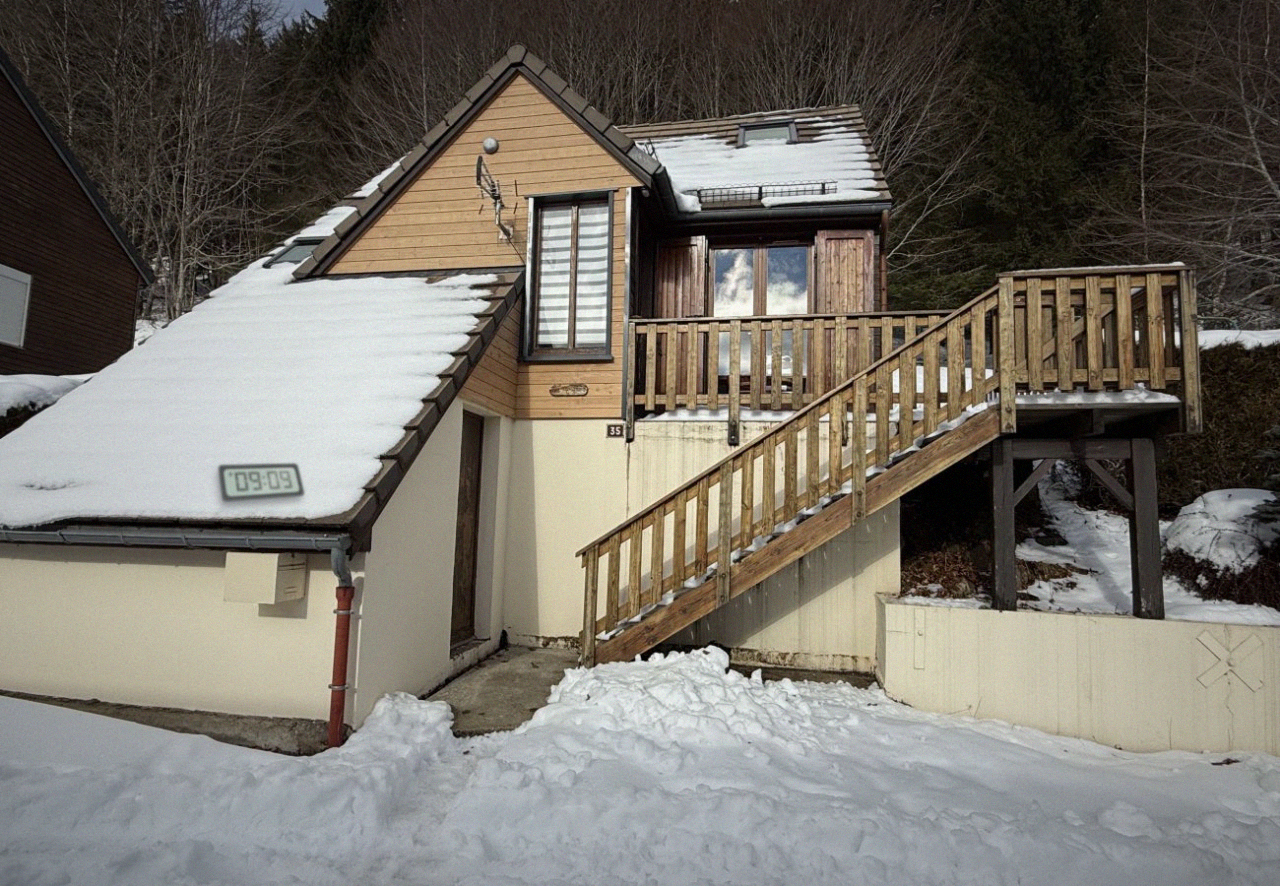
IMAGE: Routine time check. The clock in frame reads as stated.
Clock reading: 9:09
